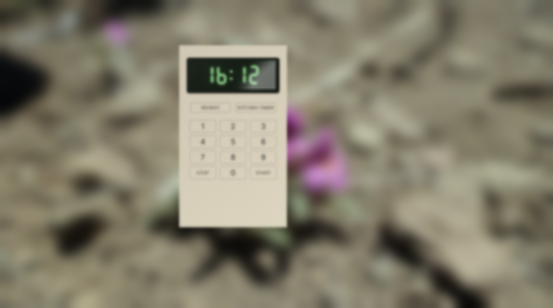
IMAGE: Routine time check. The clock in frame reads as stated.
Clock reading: 16:12
